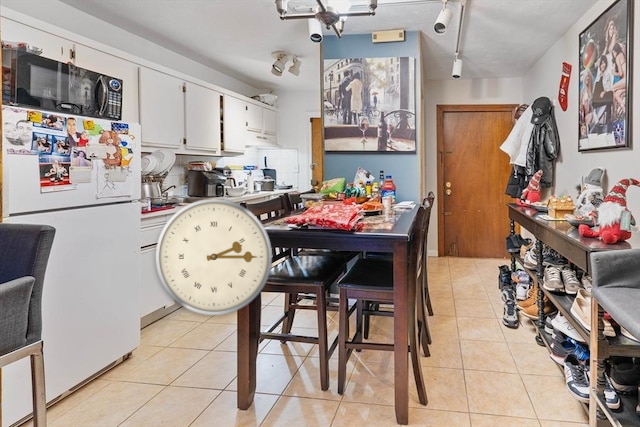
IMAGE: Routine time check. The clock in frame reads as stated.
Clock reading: 2:15
